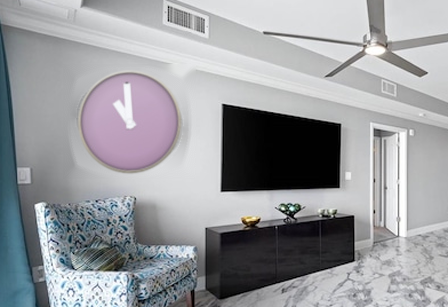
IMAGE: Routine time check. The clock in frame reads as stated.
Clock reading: 11:00
